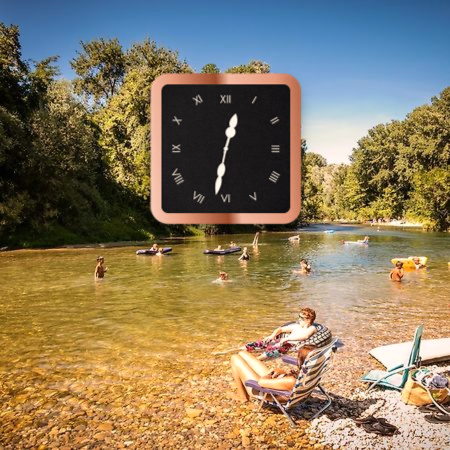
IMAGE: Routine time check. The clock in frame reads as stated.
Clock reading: 12:32
